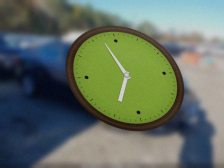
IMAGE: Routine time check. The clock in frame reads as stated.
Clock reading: 6:57
